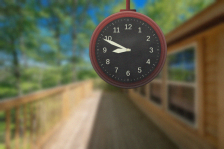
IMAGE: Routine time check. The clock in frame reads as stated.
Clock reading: 8:49
